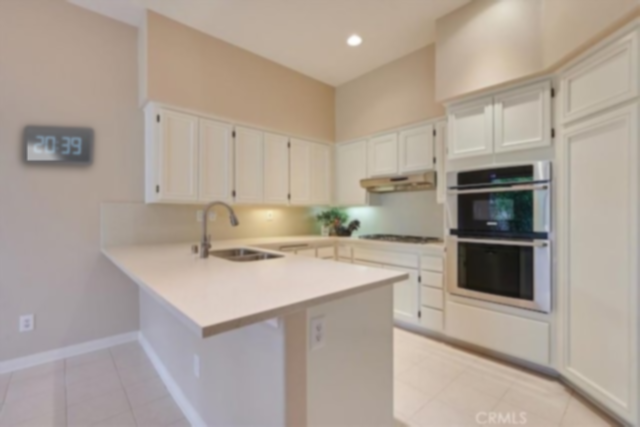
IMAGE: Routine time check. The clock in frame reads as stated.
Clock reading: 20:39
